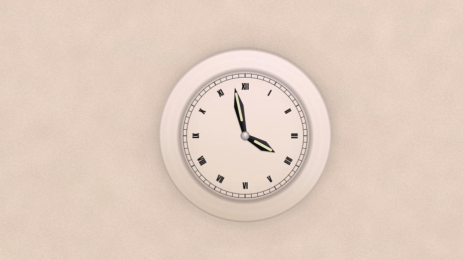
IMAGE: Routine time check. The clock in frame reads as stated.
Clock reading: 3:58
